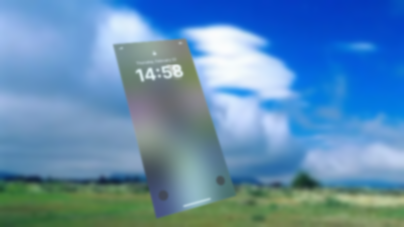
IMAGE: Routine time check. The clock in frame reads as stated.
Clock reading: 14:58
